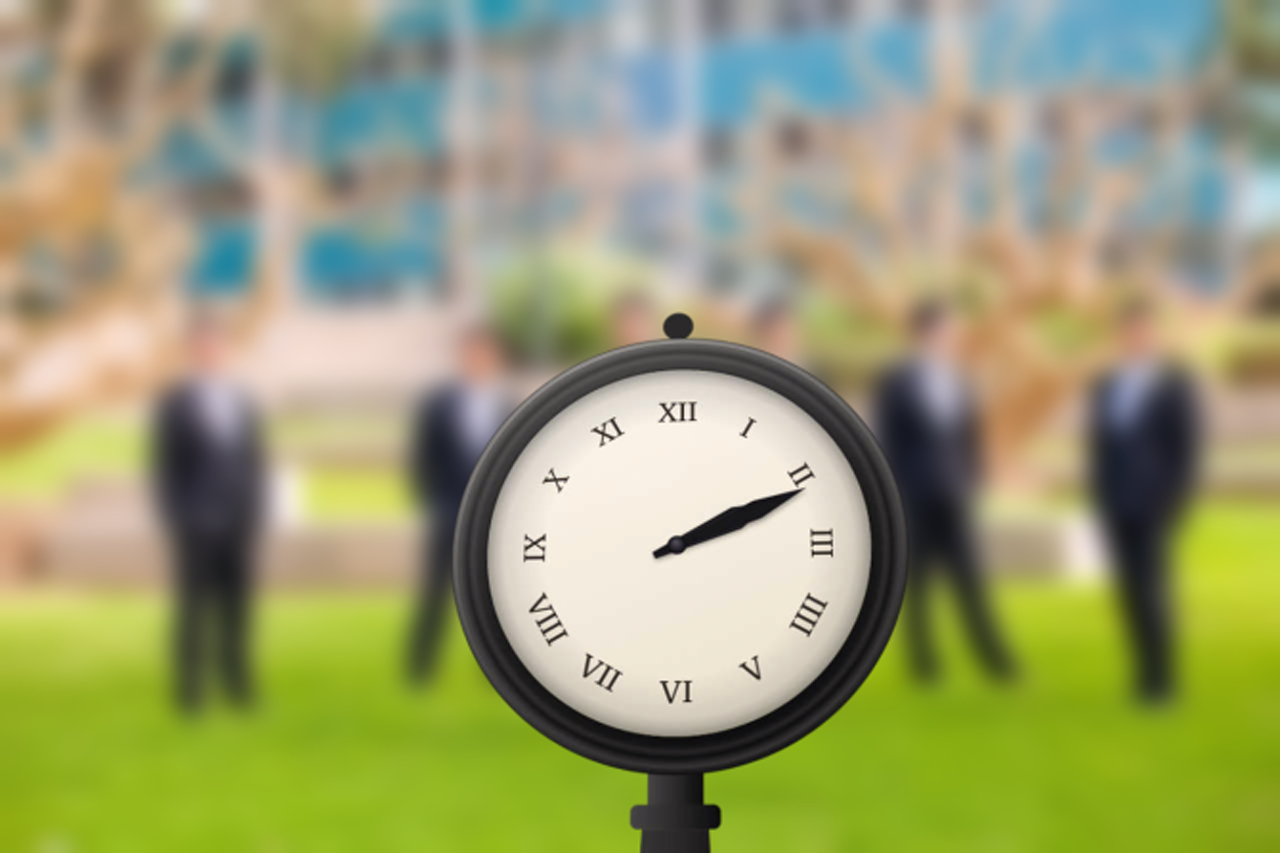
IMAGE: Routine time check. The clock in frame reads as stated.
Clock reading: 2:11
